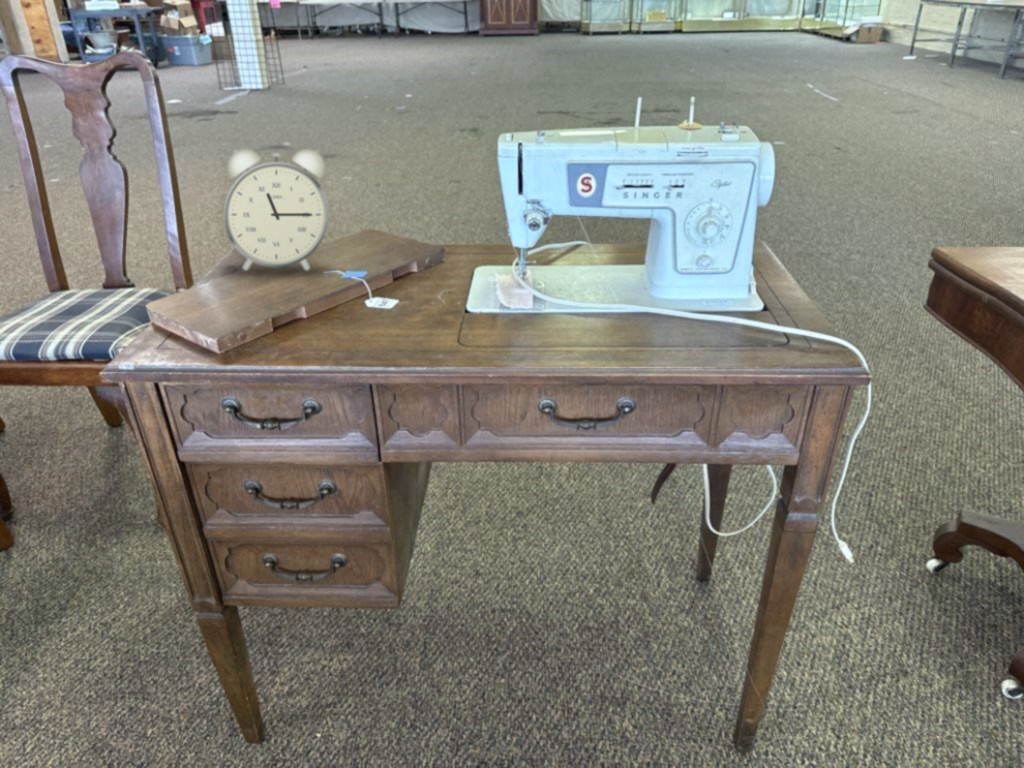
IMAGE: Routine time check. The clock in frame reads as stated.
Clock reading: 11:15
